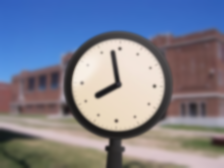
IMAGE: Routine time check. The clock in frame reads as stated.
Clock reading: 7:58
